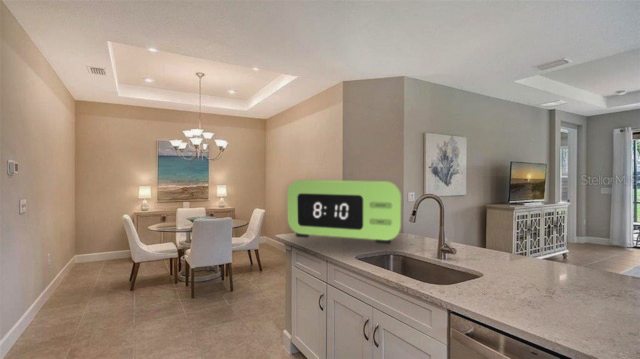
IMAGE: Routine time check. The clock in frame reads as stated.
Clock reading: 8:10
